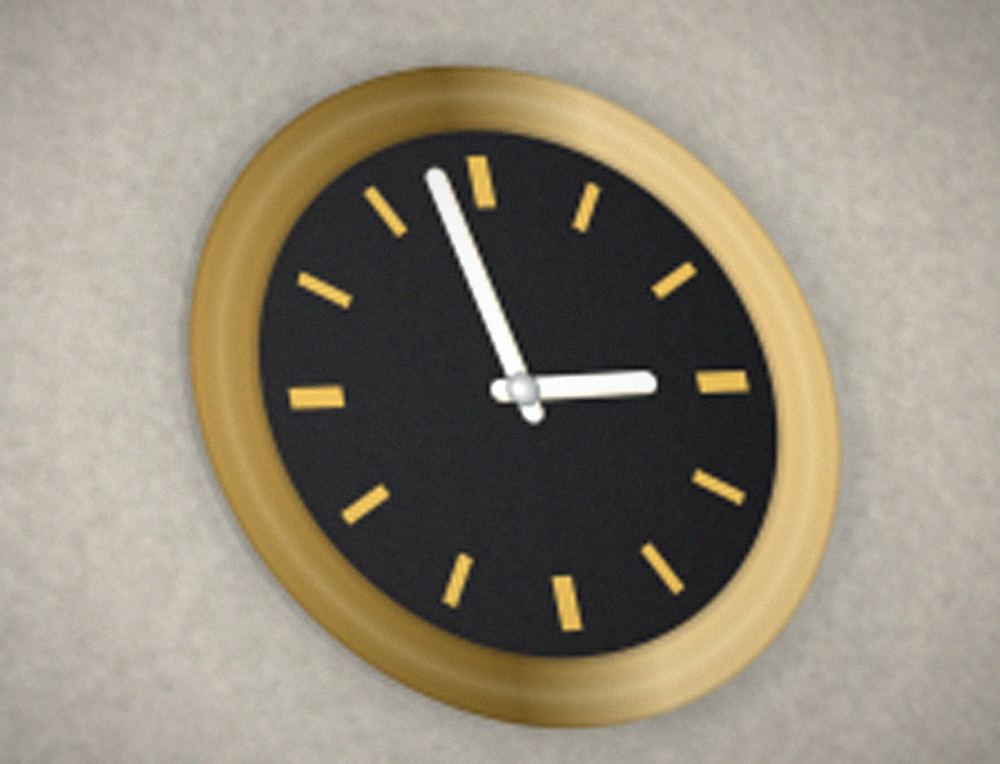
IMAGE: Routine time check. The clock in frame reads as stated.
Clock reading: 2:58
